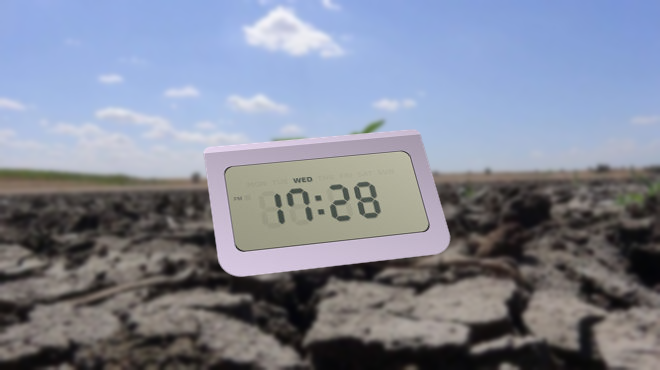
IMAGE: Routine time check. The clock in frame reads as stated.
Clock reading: 17:28
